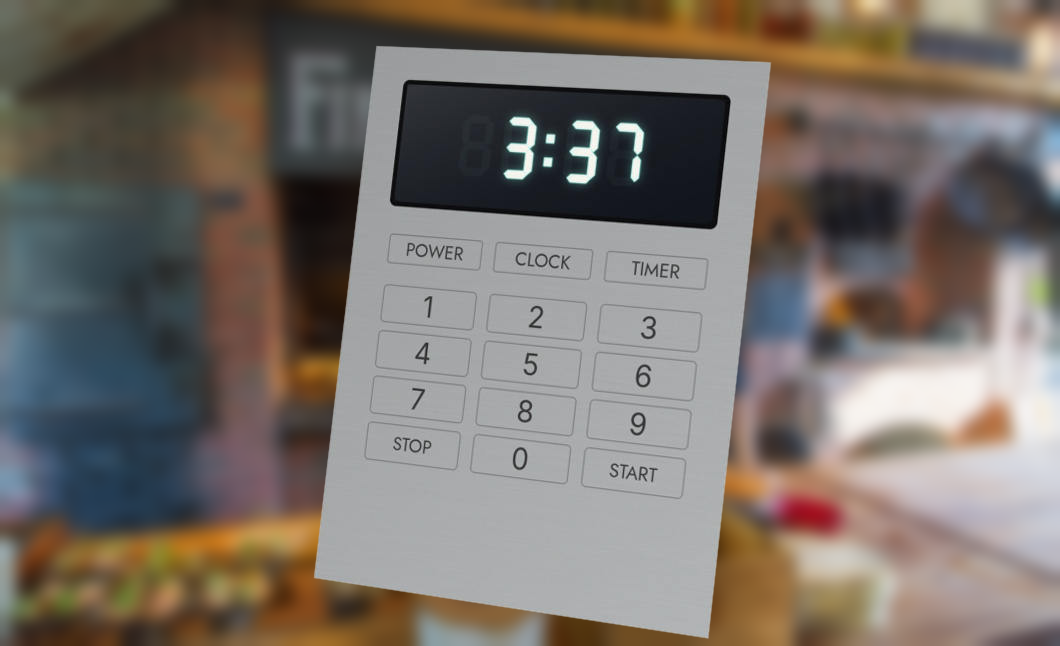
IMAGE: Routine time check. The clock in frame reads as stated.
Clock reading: 3:37
